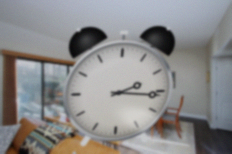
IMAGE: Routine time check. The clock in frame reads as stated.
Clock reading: 2:16
